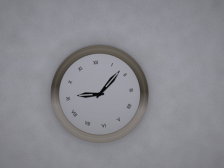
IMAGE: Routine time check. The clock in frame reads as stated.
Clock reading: 9:08
